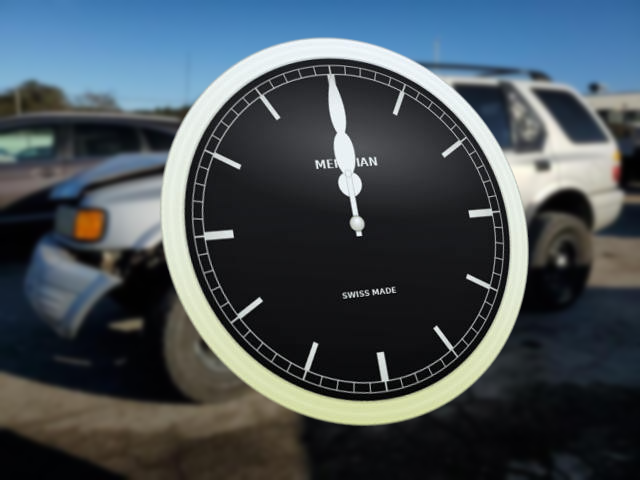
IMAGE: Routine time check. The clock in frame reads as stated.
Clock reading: 12:00
